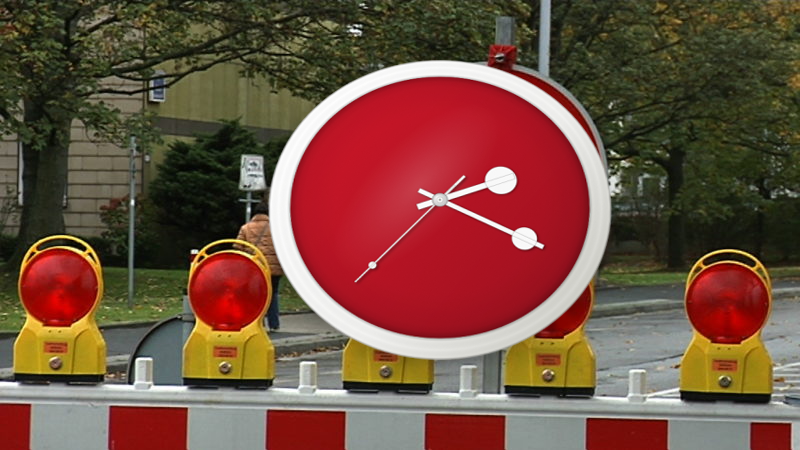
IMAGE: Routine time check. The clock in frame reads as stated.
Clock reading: 2:19:37
